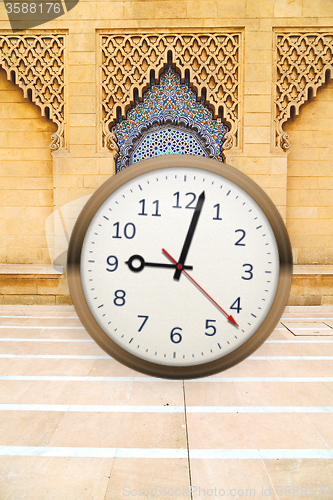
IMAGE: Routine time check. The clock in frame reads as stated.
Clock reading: 9:02:22
